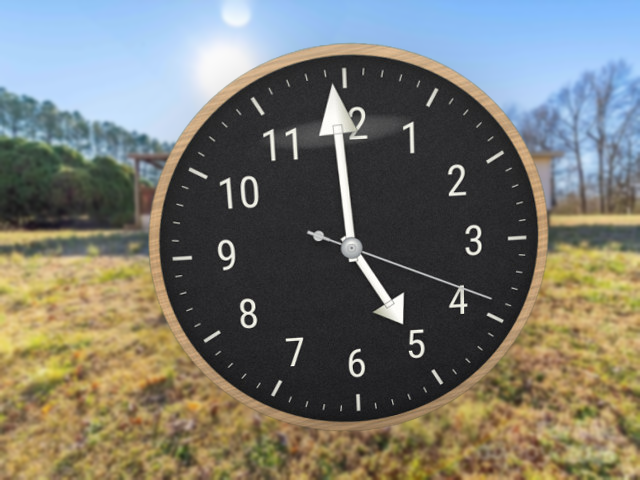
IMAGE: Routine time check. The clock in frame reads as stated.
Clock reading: 4:59:19
